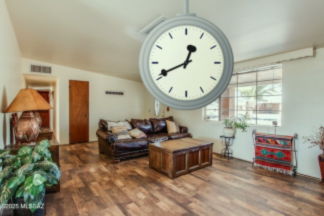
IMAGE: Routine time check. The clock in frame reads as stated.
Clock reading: 12:41
